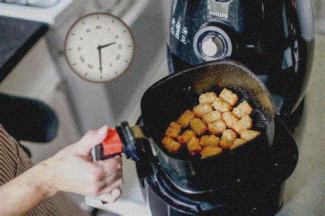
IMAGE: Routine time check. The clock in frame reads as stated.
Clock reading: 2:30
